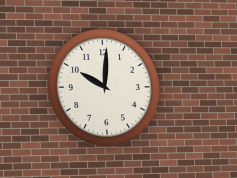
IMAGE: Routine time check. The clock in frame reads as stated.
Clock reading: 10:01
